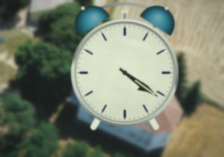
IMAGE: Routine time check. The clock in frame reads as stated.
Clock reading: 4:21
